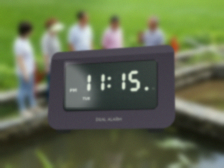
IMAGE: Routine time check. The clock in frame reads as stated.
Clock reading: 11:15
